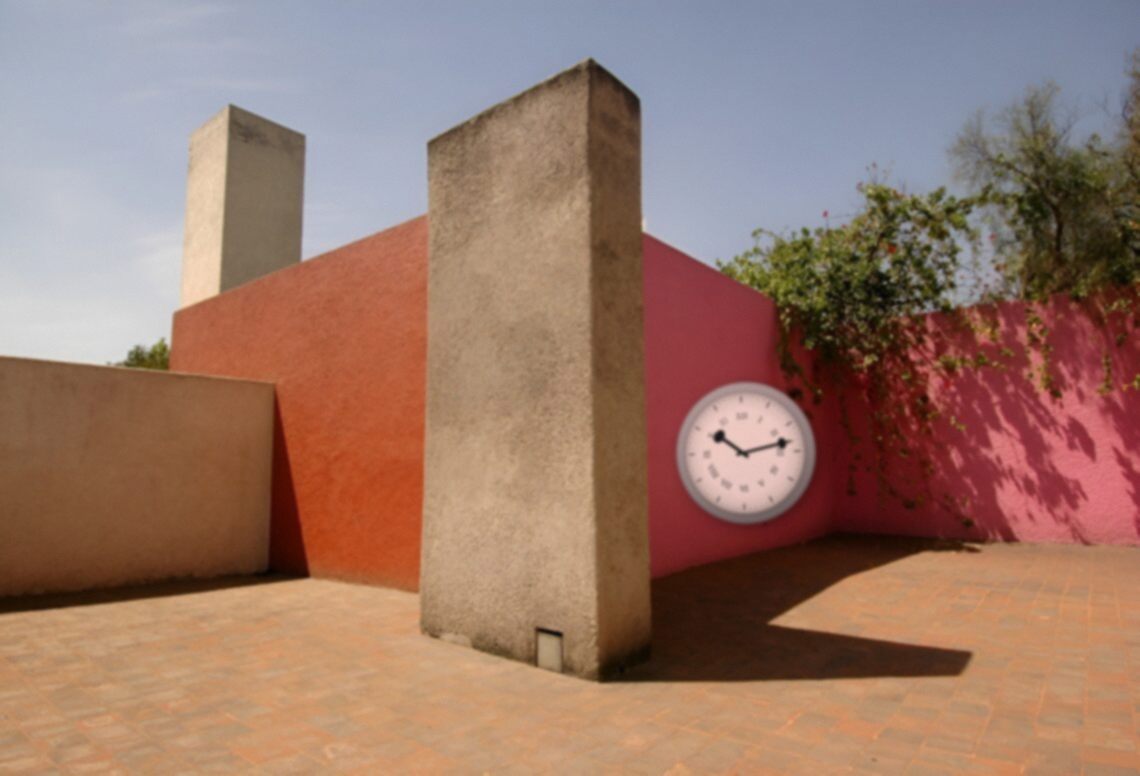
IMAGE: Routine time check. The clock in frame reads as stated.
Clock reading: 10:13
